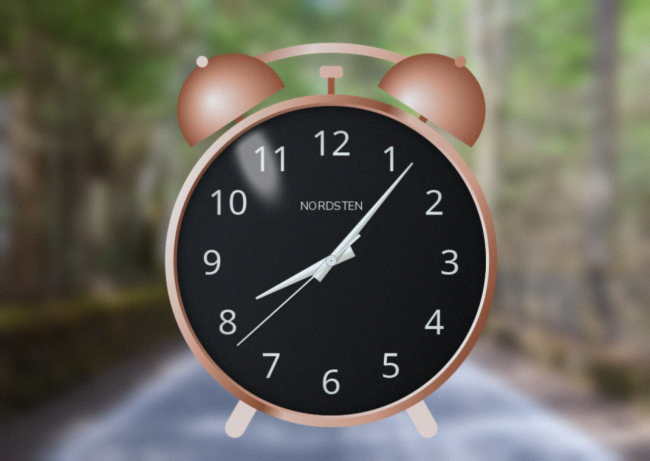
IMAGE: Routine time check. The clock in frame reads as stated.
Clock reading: 8:06:38
